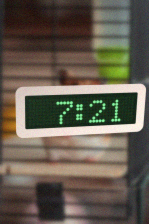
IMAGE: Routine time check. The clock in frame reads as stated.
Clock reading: 7:21
